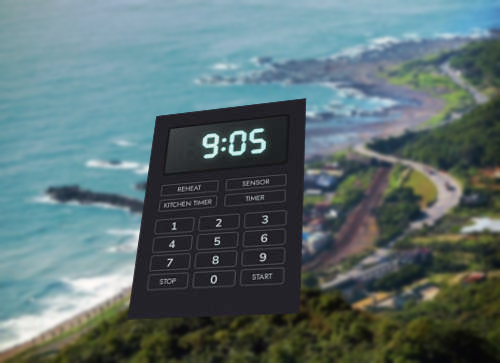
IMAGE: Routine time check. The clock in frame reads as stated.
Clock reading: 9:05
